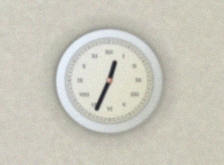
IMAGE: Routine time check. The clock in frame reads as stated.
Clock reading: 12:34
